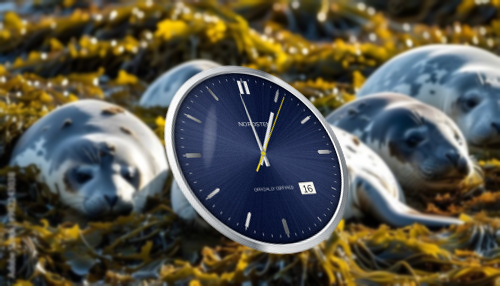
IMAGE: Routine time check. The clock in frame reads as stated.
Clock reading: 12:59:06
